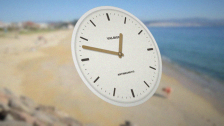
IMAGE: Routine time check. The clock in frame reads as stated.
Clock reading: 12:48
